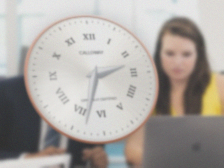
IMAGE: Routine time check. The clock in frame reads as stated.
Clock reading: 2:33
